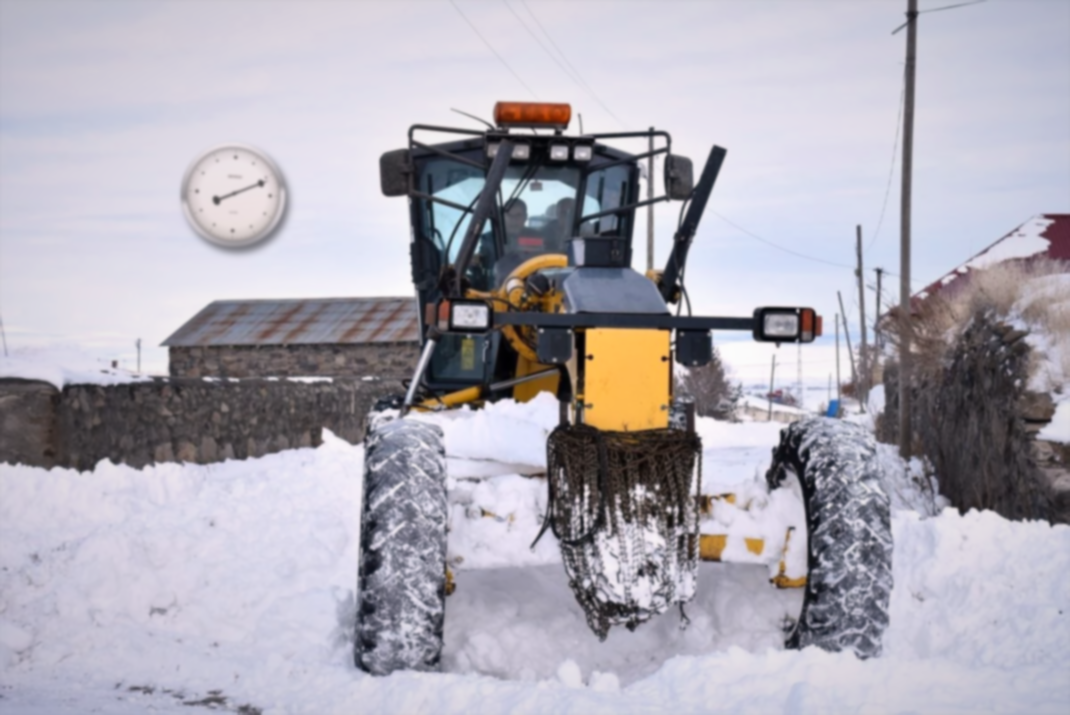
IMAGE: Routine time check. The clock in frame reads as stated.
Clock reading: 8:11
